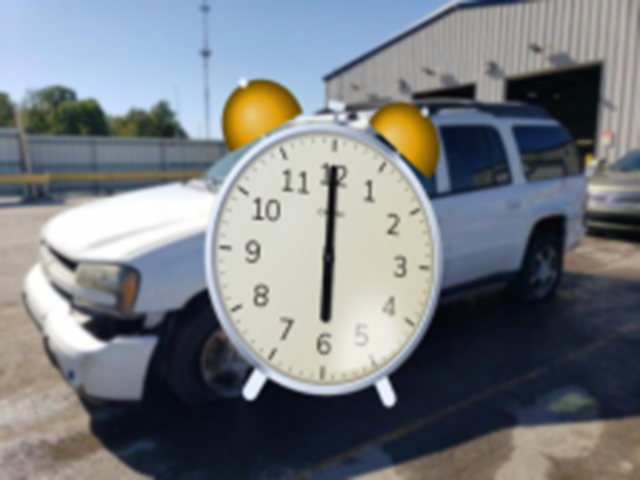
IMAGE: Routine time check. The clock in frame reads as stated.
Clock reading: 6:00
